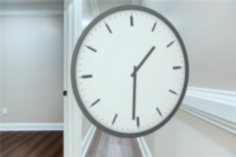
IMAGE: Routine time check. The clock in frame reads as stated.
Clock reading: 1:31
